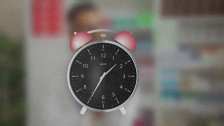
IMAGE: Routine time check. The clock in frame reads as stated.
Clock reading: 1:35
